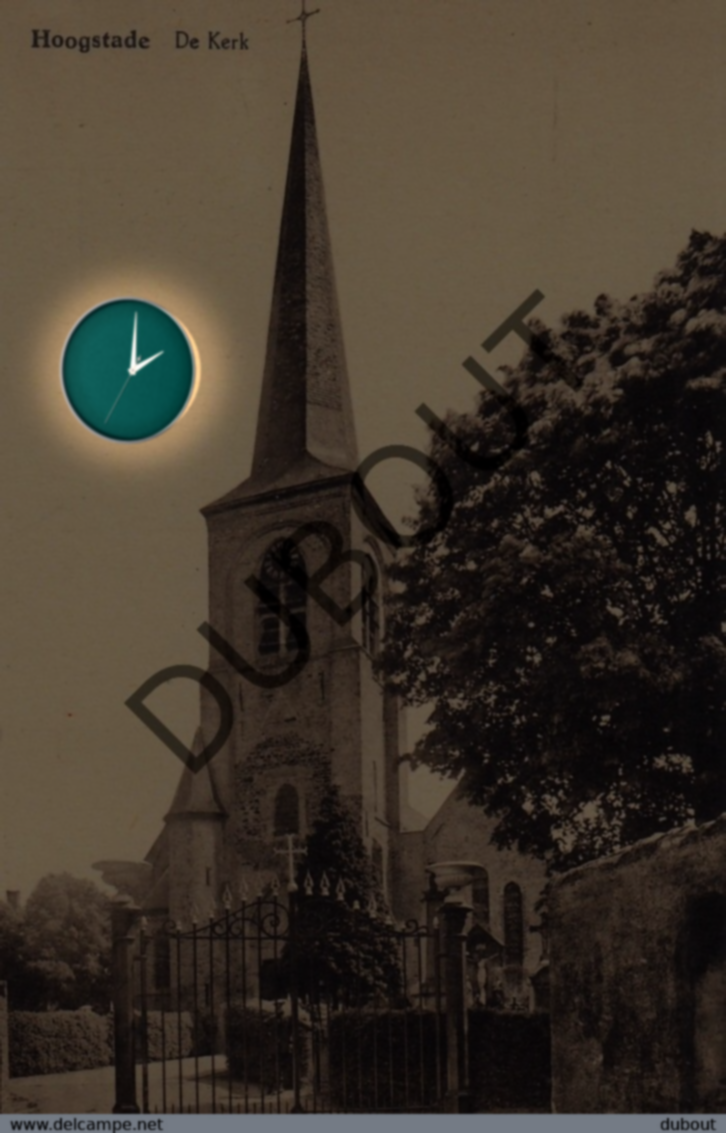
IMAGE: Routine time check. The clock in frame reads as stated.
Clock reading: 2:00:35
